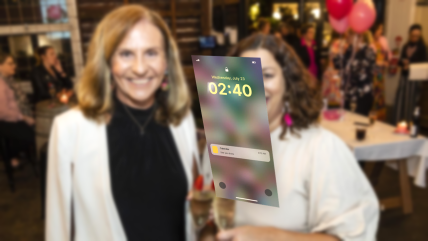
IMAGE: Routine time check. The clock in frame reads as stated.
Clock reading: 2:40
